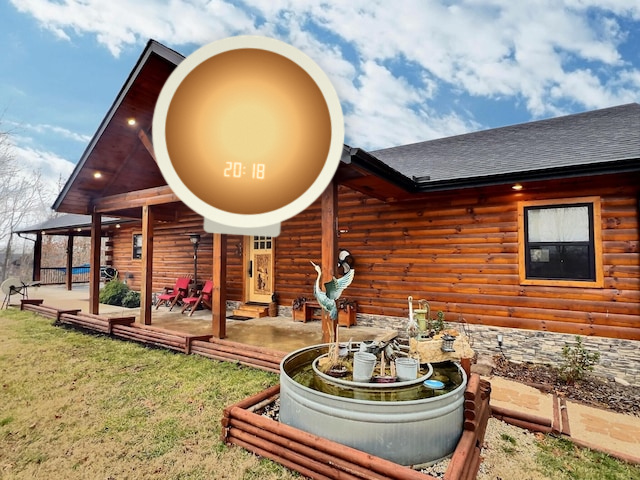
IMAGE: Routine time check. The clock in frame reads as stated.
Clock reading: 20:18
